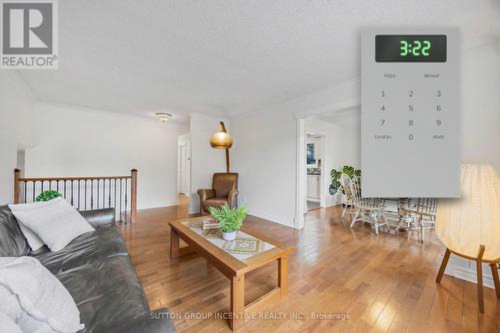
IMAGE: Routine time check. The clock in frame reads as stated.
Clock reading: 3:22
